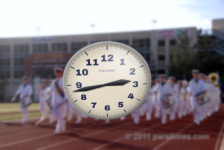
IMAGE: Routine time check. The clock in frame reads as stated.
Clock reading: 2:43
